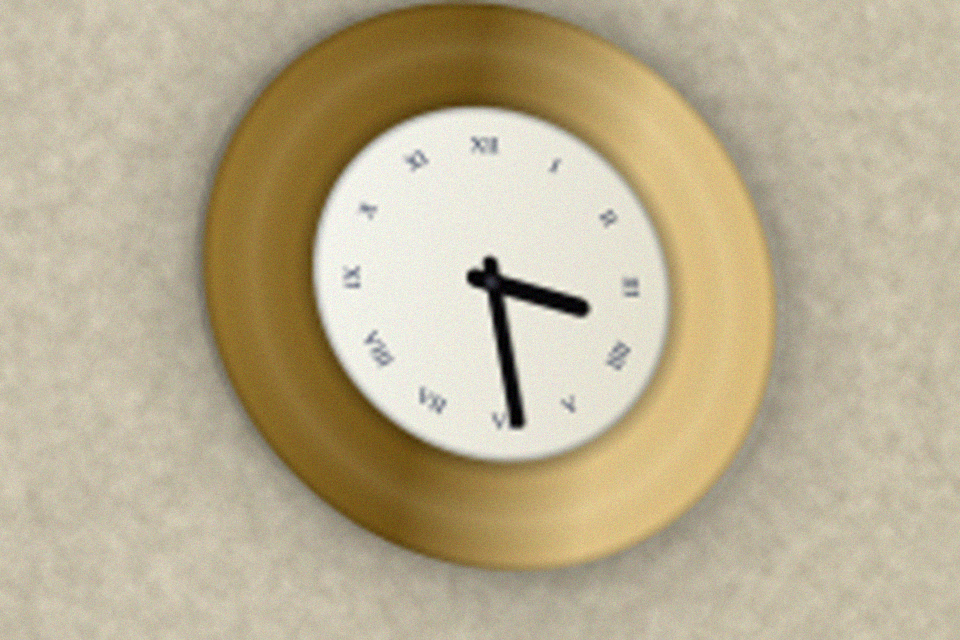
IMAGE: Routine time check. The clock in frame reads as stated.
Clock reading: 3:29
